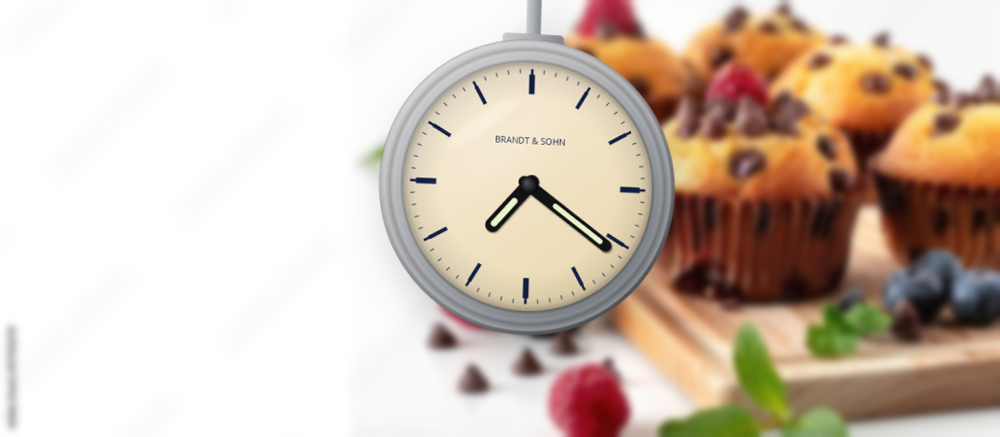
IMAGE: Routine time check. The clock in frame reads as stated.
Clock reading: 7:21
